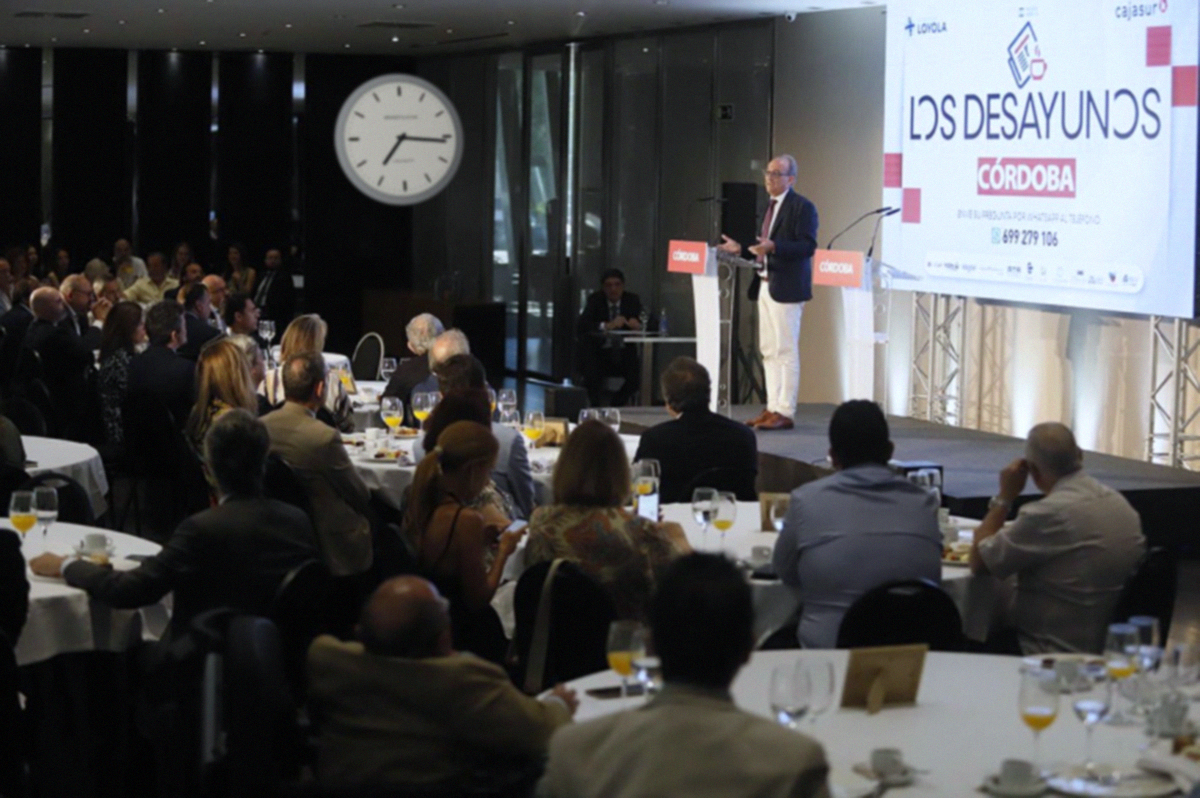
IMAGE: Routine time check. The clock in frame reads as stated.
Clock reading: 7:16
